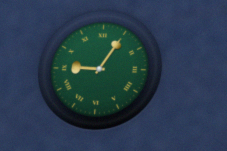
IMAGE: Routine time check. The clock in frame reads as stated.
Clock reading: 9:05
